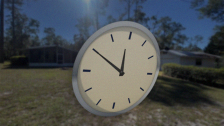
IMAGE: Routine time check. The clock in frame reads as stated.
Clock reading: 11:50
